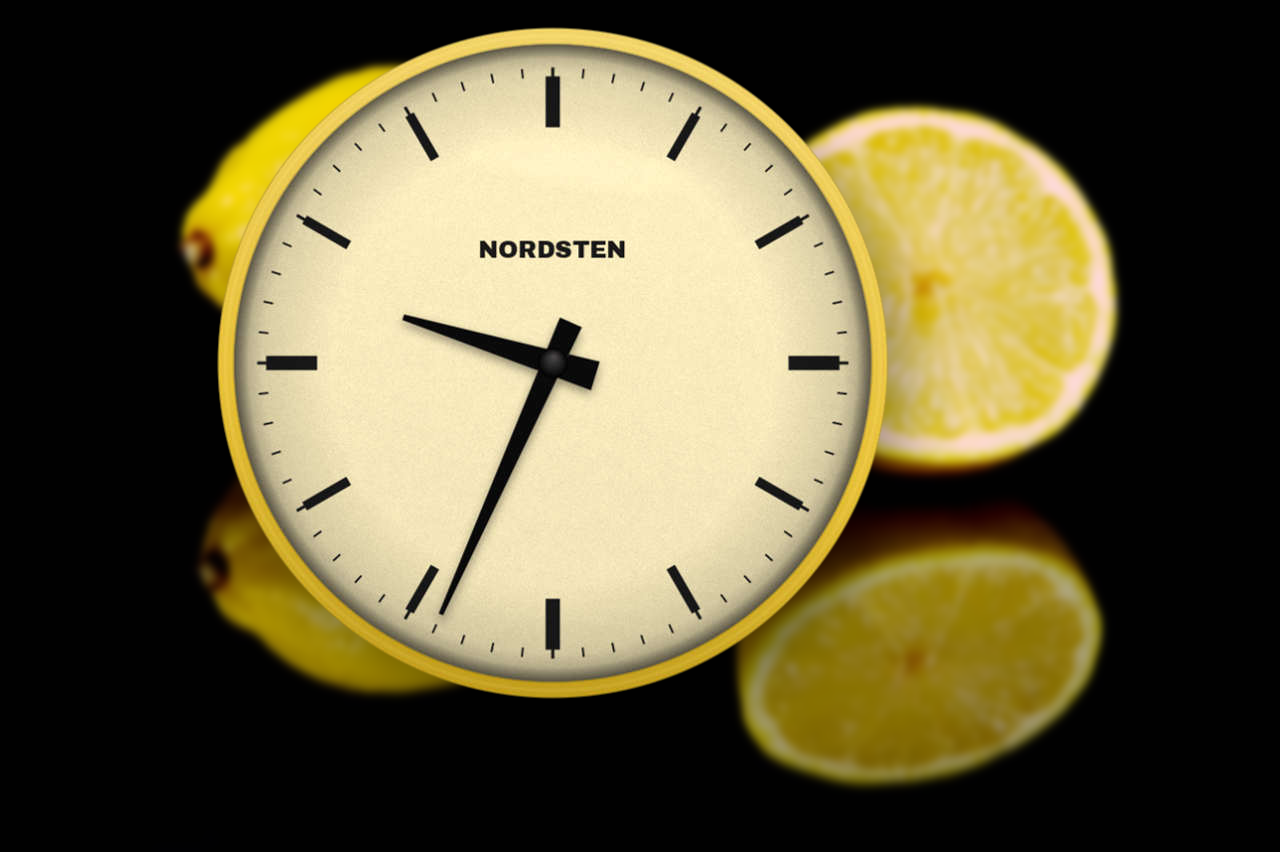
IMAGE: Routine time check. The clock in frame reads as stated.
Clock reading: 9:34
